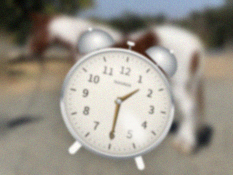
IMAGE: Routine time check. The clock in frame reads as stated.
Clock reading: 1:30
